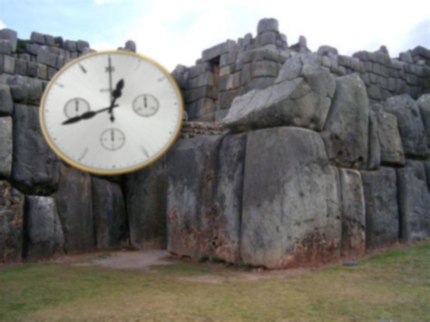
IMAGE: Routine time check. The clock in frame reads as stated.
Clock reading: 12:42
